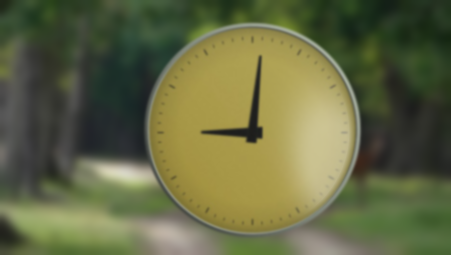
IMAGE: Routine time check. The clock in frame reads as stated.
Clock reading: 9:01
